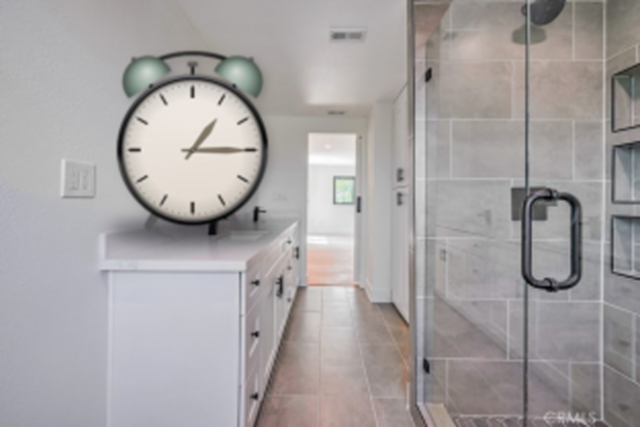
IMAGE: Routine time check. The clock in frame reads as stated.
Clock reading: 1:15
